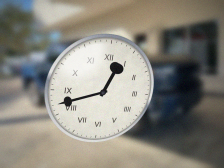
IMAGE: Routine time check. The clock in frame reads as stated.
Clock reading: 12:42
